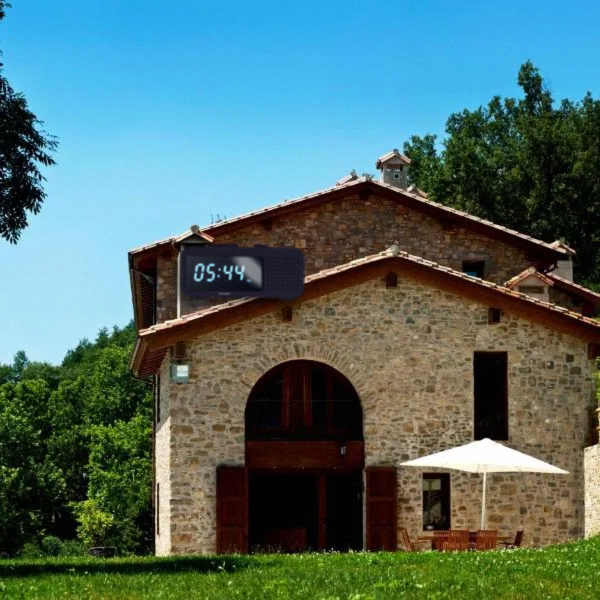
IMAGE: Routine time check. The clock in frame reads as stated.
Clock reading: 5:44
